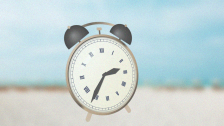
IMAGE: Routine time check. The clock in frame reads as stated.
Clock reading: 2:36
